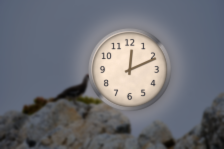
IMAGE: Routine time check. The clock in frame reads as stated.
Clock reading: 12:11
